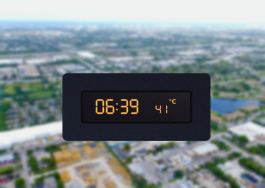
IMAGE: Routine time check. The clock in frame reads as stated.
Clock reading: 6:39
